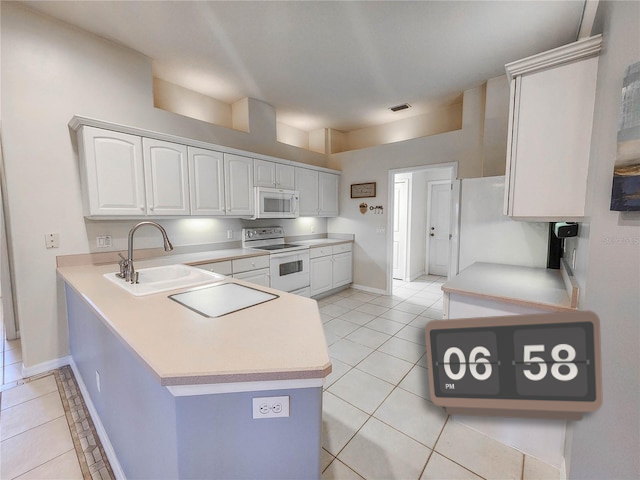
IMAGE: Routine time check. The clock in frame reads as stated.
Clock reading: 6:58
